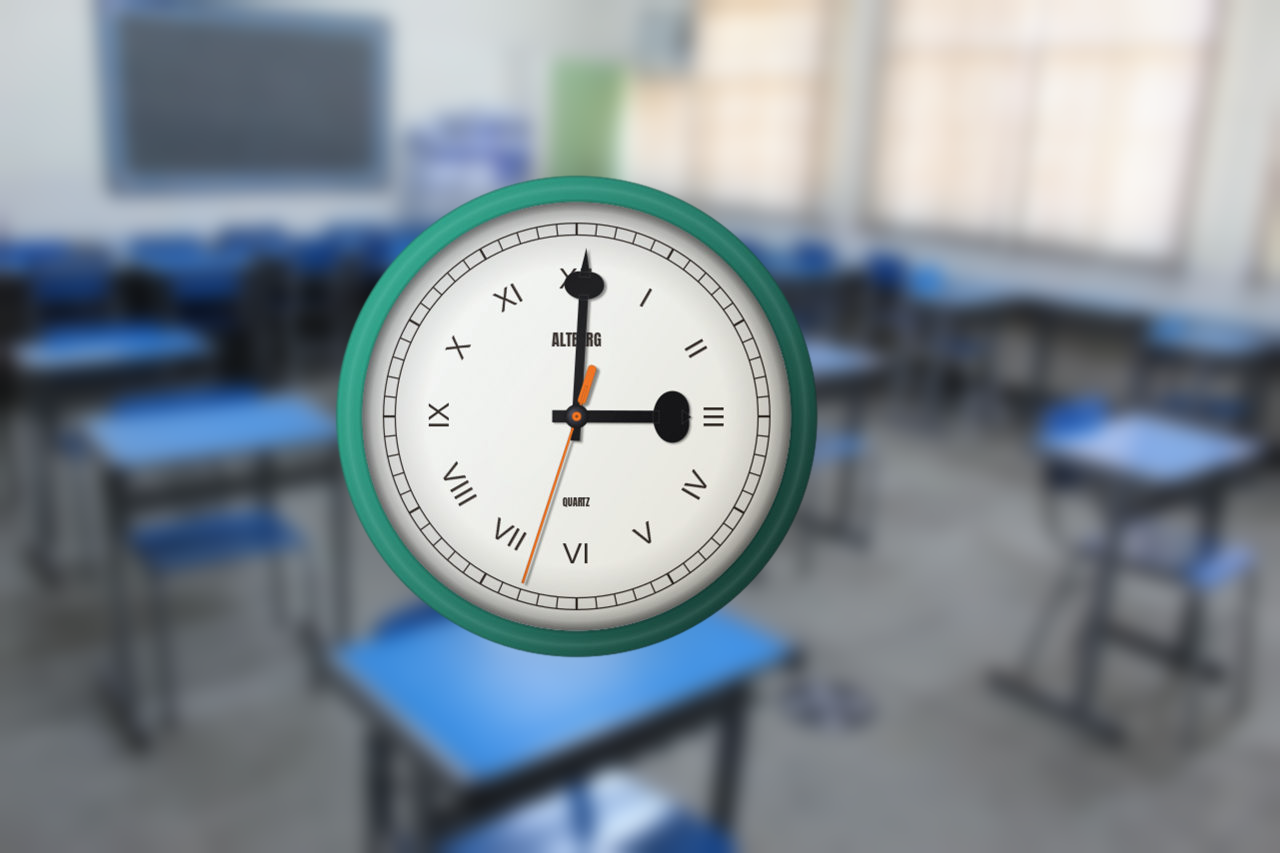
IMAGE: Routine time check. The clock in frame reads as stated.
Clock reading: 3:00:33
